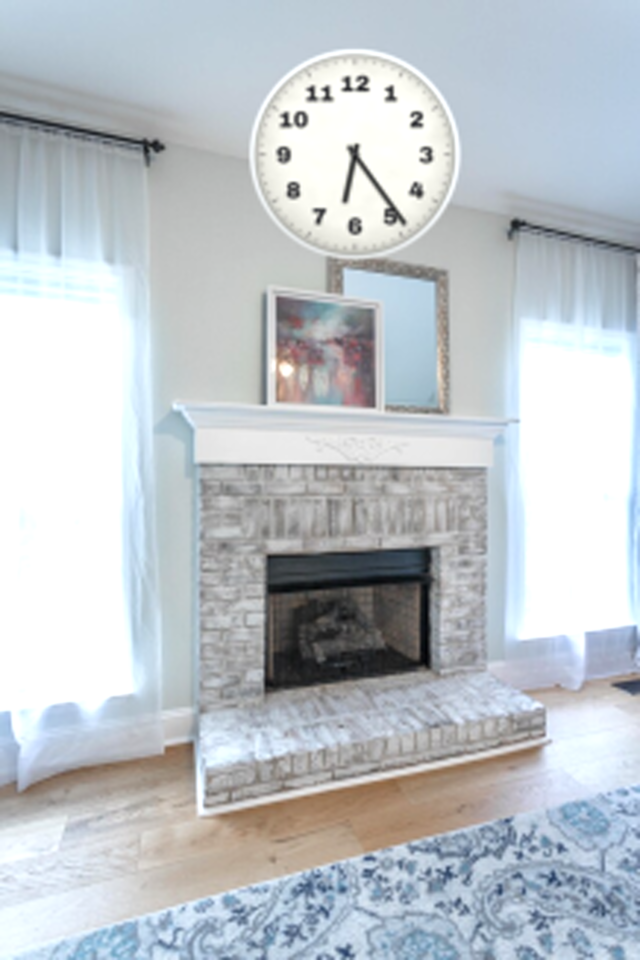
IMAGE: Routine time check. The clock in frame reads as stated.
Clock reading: 6:24
